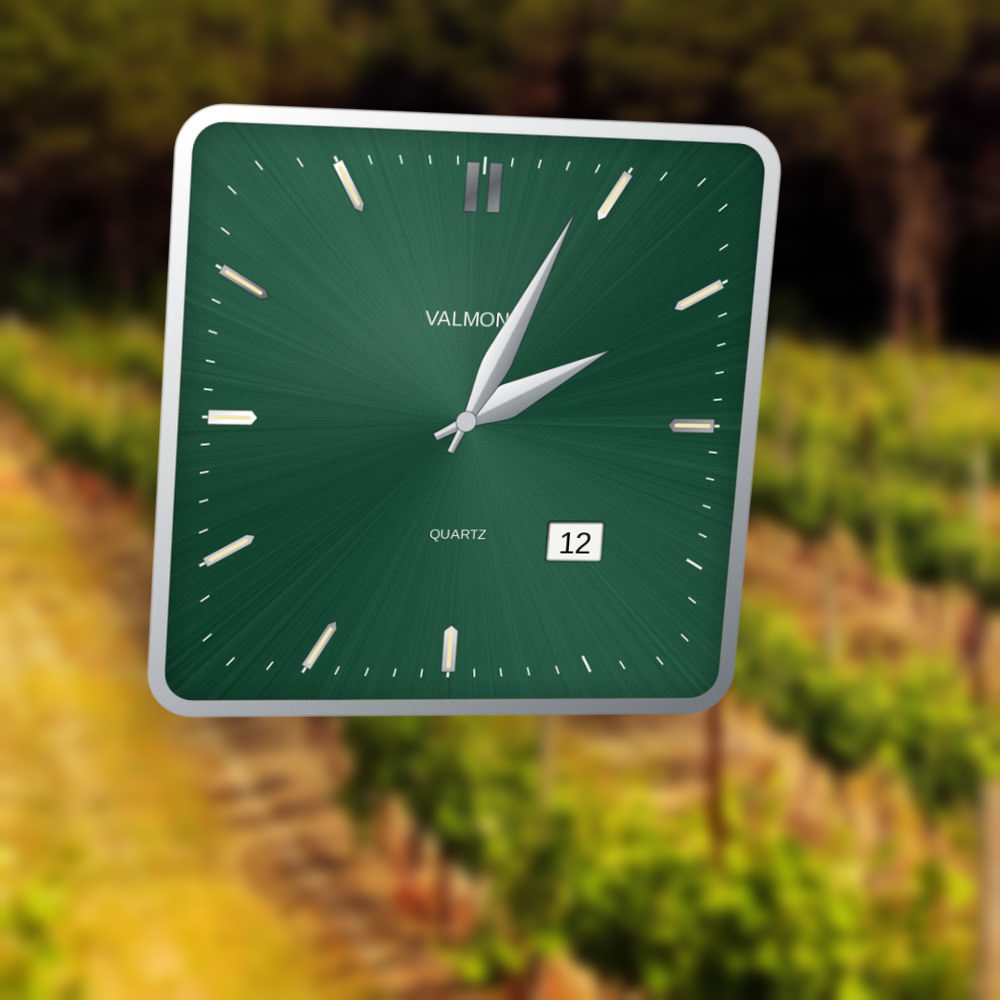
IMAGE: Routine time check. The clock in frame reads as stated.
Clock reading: 2:04
